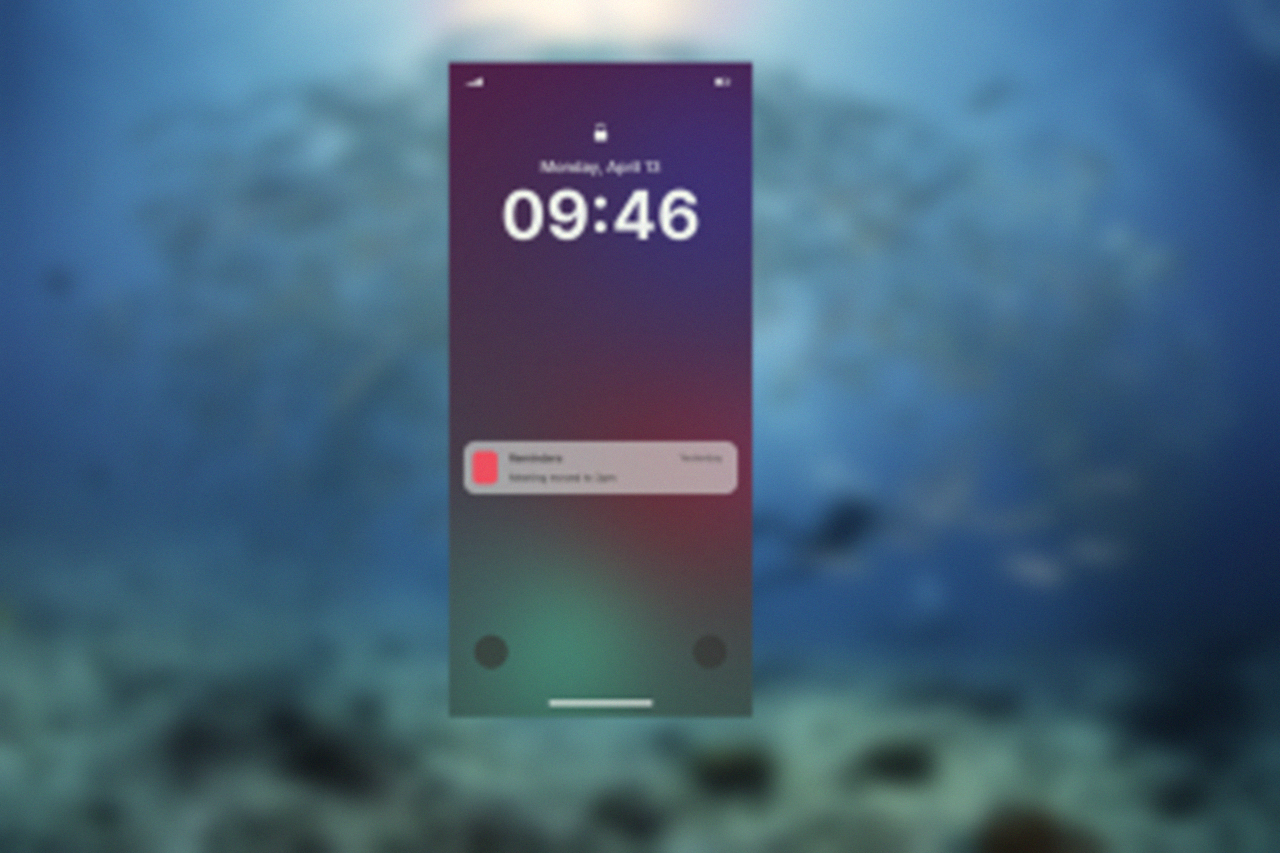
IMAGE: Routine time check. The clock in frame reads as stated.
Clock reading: 9:46
